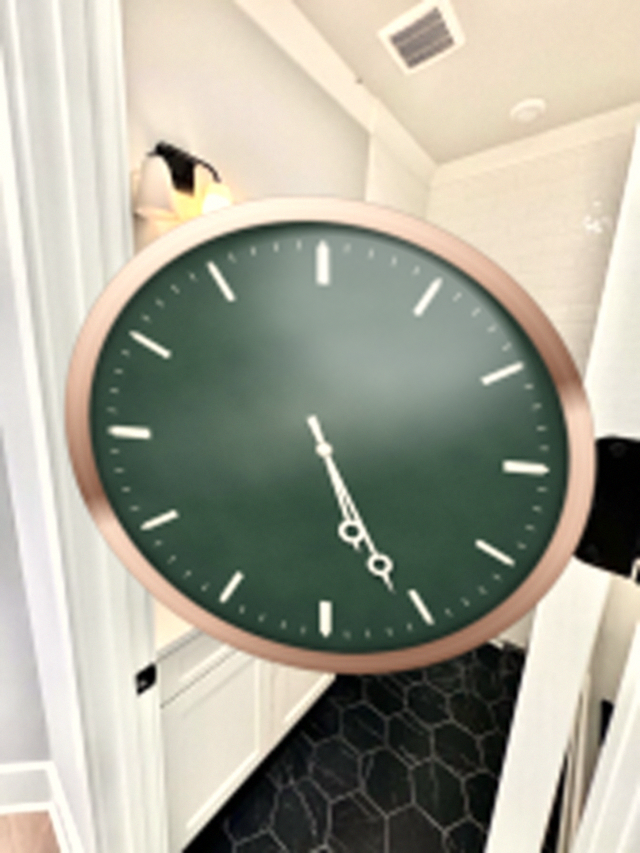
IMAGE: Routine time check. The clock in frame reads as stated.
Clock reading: 5:26
